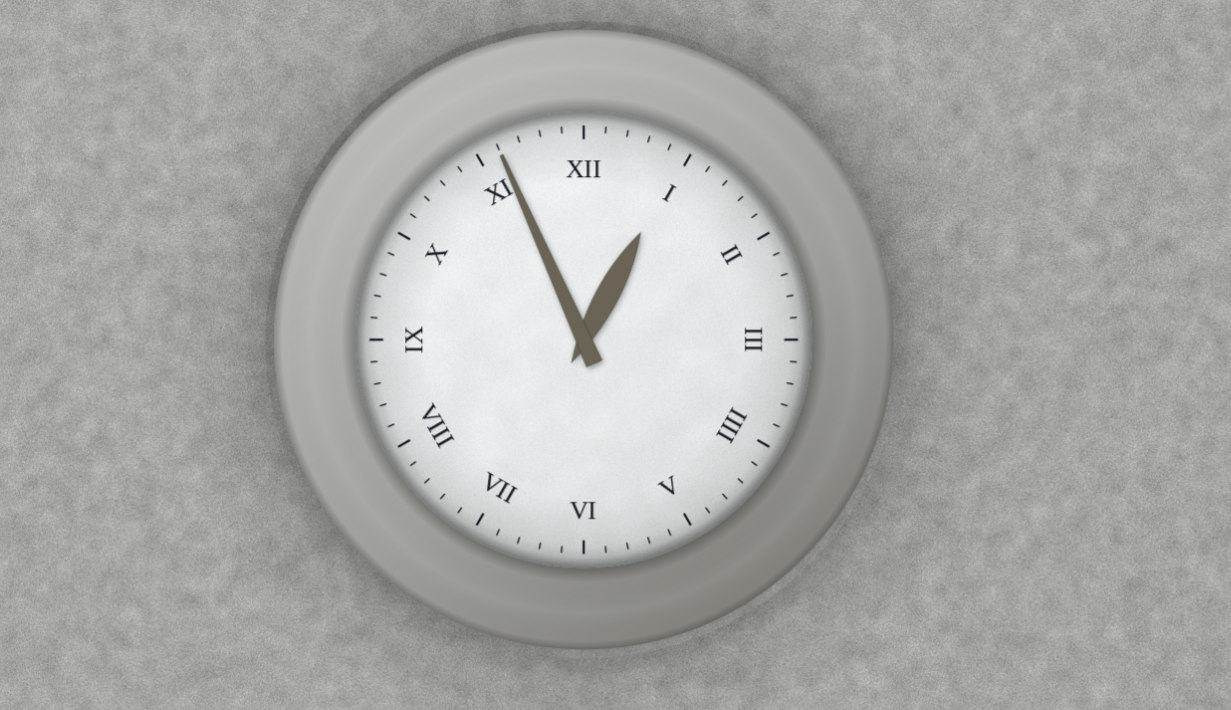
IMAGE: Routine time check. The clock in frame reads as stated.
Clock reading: 12:56
